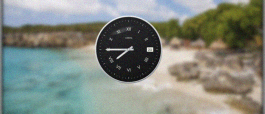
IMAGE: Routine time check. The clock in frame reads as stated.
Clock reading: 7:45
